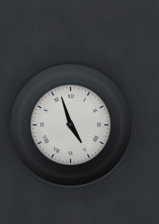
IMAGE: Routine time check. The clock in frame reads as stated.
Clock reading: 4:57
